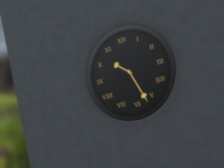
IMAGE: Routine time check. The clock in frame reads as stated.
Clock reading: 10:27
